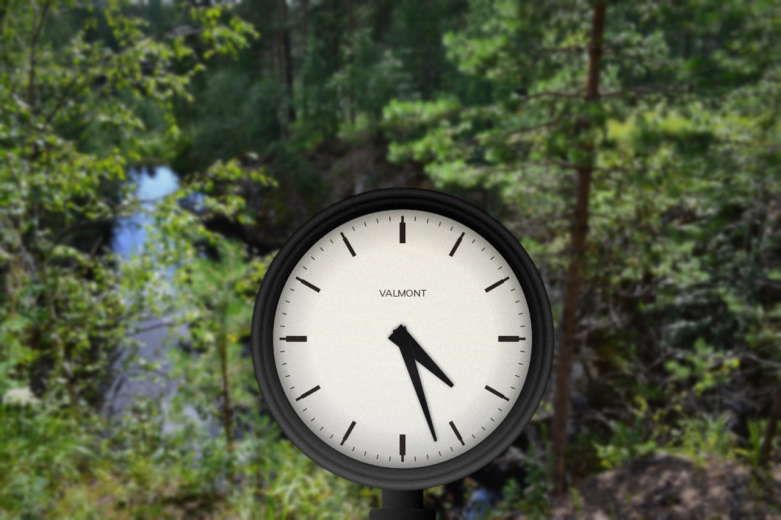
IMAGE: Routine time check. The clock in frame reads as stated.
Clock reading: 4:27
